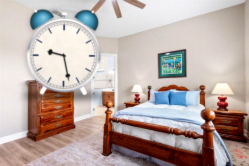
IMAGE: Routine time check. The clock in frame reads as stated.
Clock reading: 9:28
